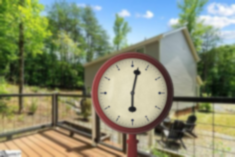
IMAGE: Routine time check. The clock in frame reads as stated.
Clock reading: 6:02
